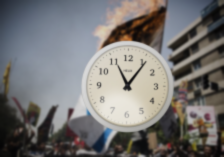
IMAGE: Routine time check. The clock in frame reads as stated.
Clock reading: 11:06
